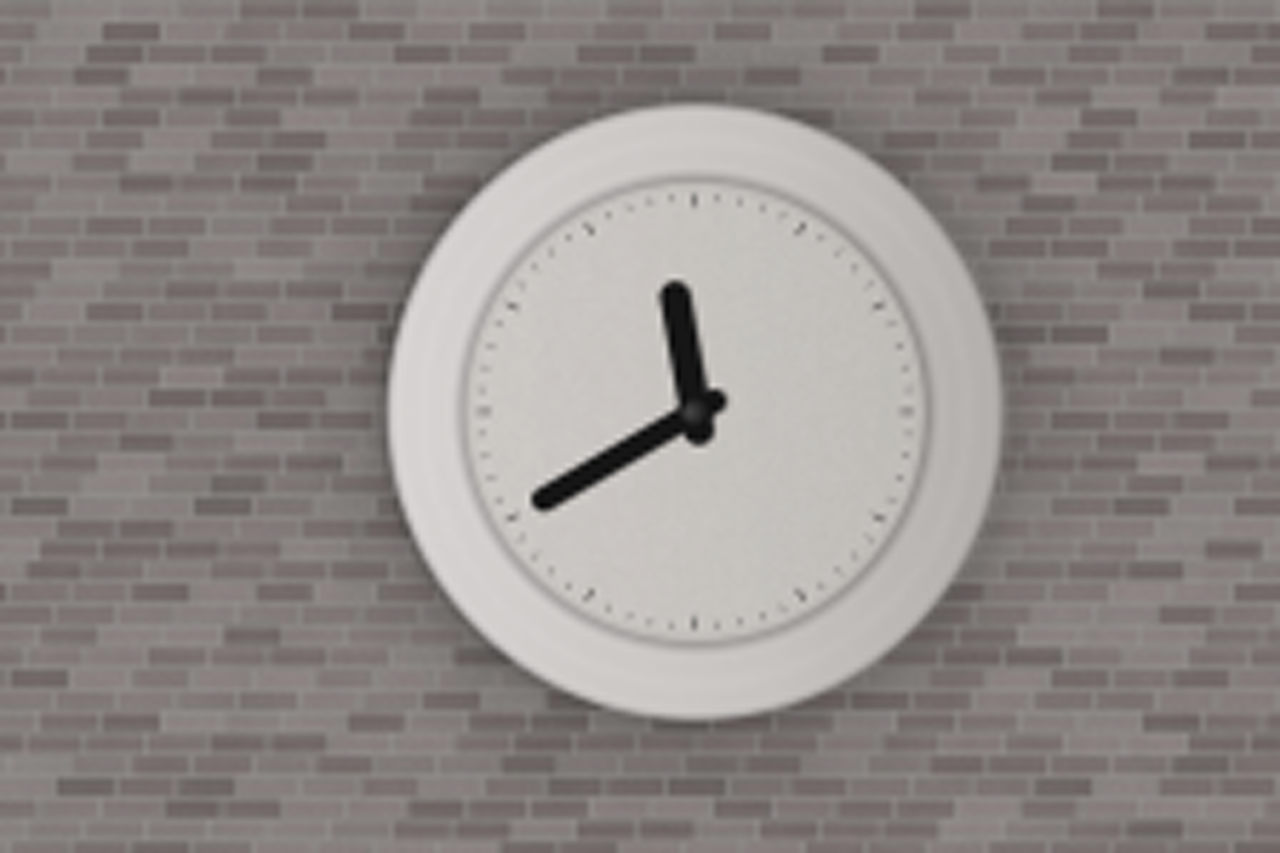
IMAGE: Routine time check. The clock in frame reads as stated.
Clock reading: 11:40
